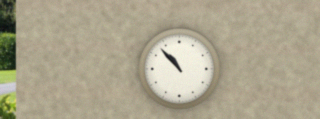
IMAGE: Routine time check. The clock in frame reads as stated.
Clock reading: 10:53
